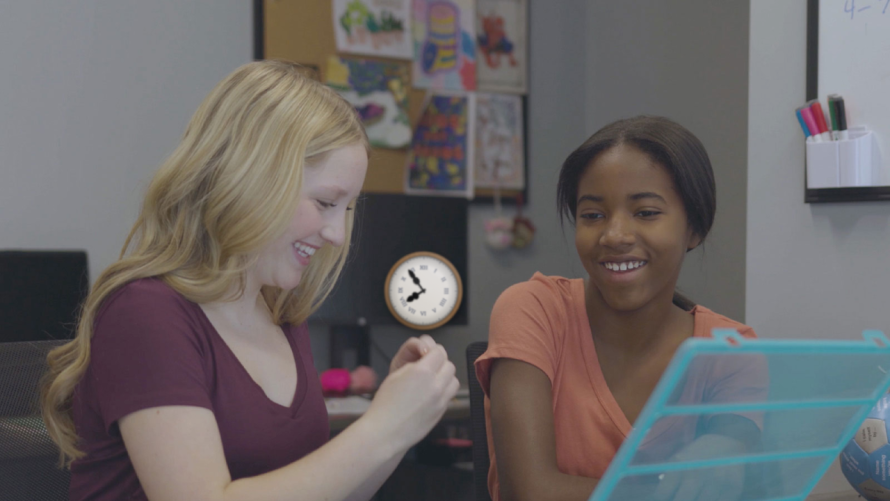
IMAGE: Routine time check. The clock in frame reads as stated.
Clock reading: 7:54
